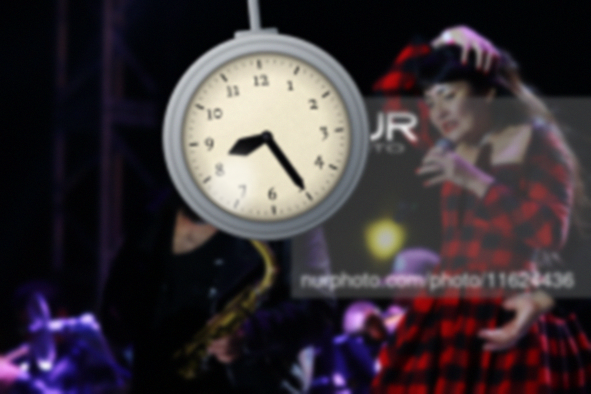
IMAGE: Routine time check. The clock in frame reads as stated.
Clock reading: 8:25
